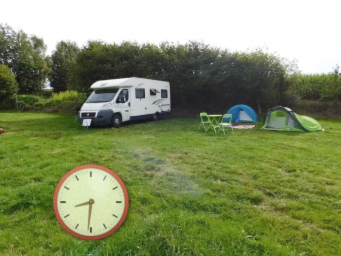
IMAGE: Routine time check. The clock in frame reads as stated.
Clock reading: 8:31
